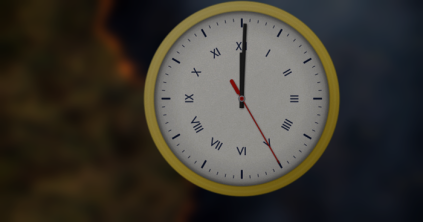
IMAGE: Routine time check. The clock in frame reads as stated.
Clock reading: 12:00:25
